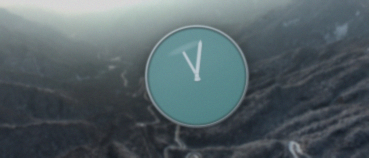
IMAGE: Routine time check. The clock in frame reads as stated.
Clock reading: 11:01
